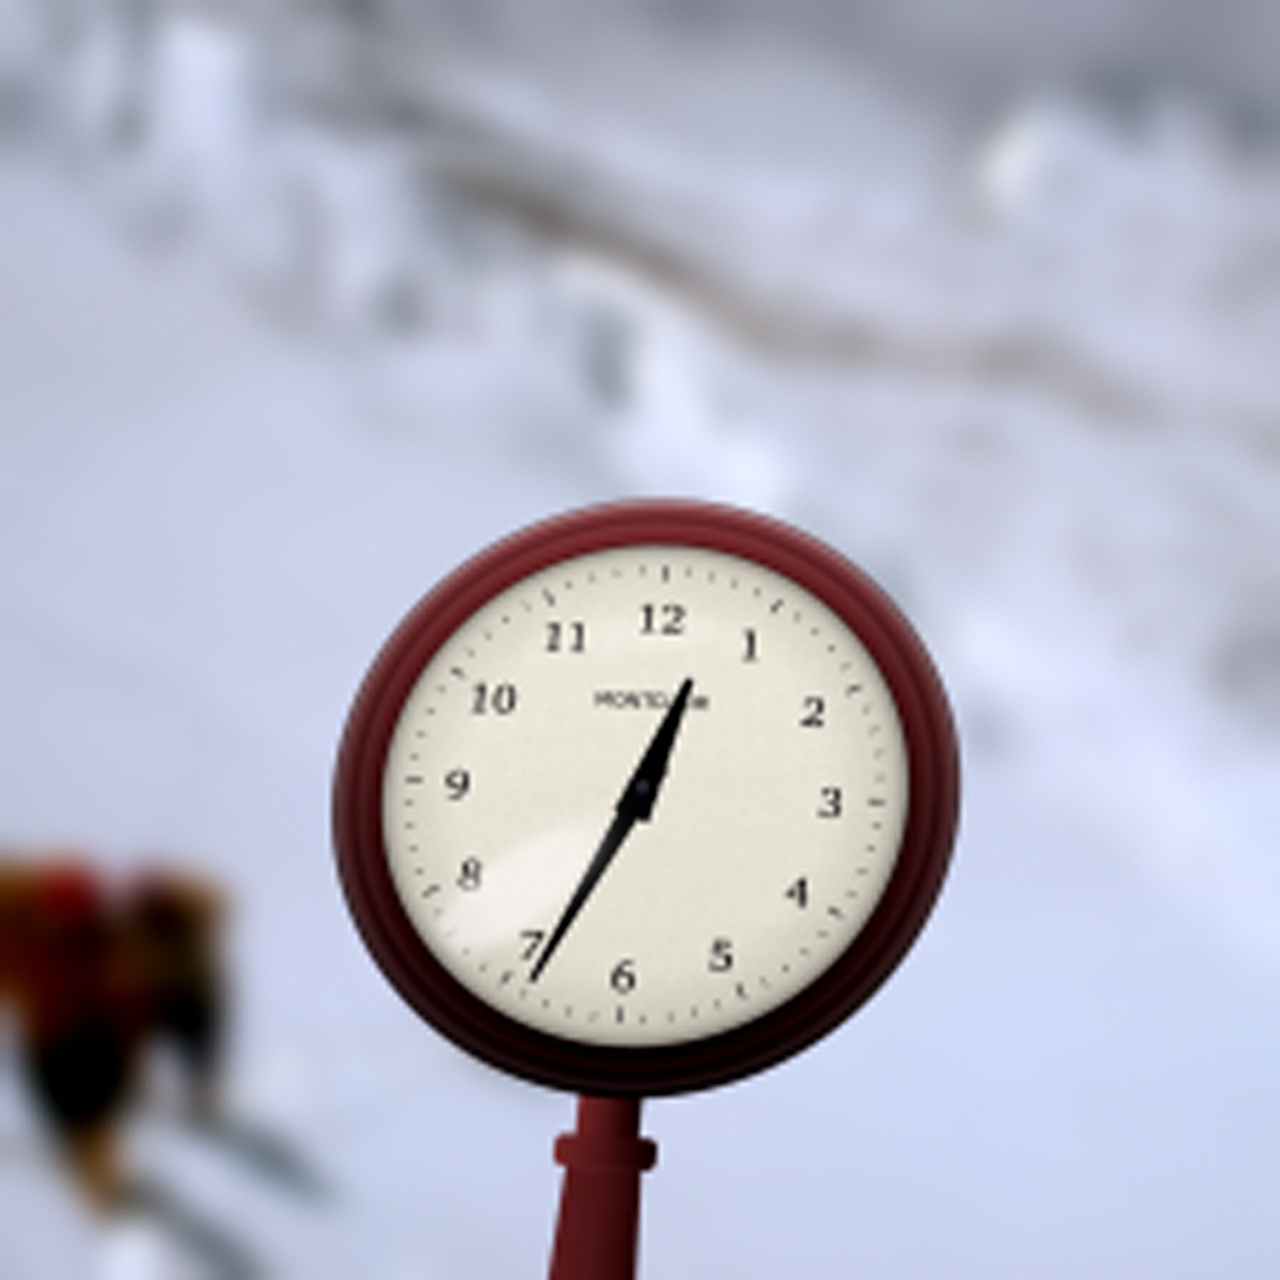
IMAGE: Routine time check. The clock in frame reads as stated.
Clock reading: 12:34
